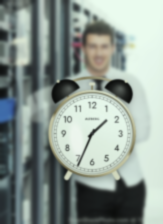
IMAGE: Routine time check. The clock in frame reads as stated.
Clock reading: 1:34
